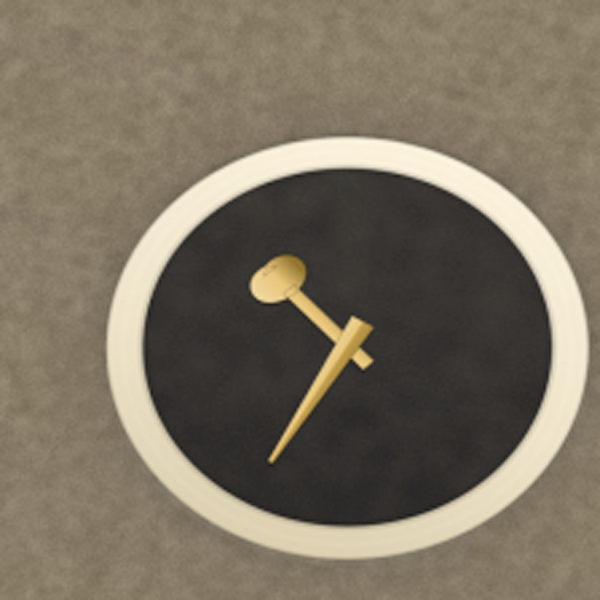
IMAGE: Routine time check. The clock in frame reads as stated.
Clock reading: 10:35
